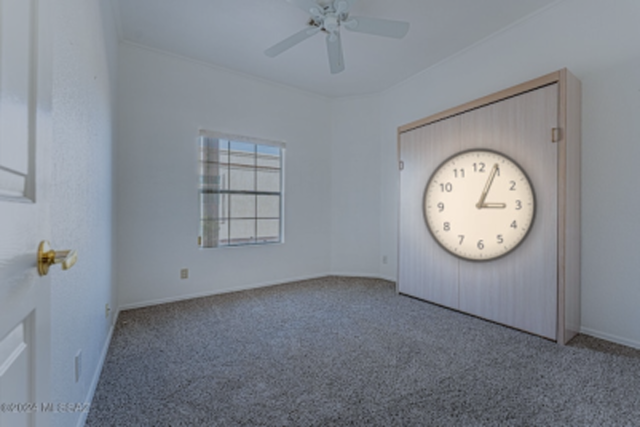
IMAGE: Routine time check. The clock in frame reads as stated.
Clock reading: 3:04
